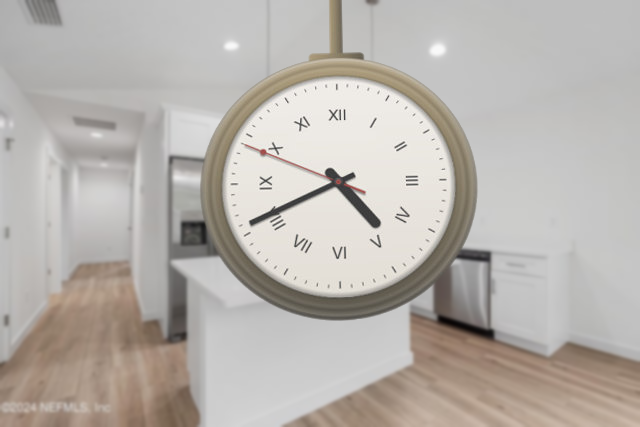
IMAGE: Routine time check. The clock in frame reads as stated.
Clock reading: 4:40:49
